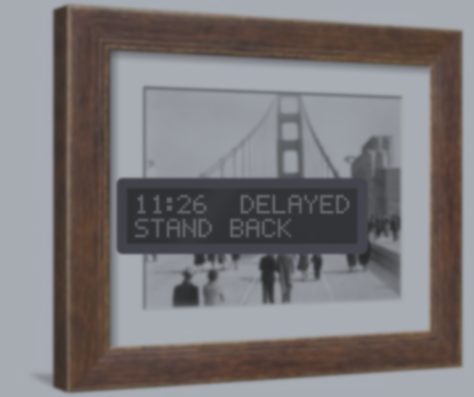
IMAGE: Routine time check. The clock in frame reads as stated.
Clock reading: 11:26
